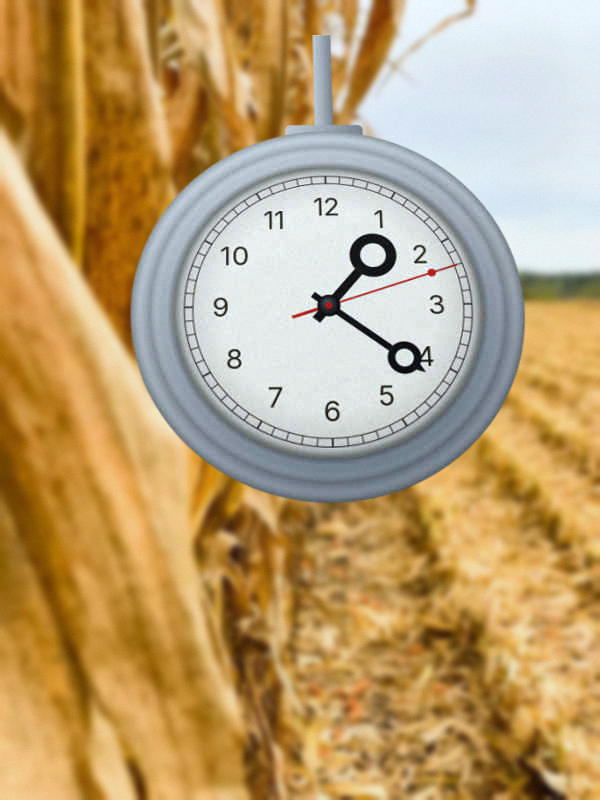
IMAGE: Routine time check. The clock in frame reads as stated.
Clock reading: 1:21:12
